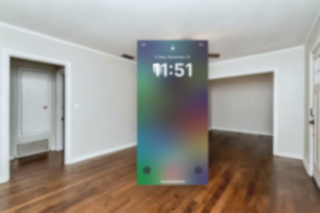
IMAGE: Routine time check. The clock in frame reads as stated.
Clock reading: 11:51
